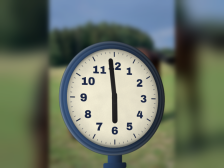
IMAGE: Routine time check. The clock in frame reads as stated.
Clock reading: 5:59
